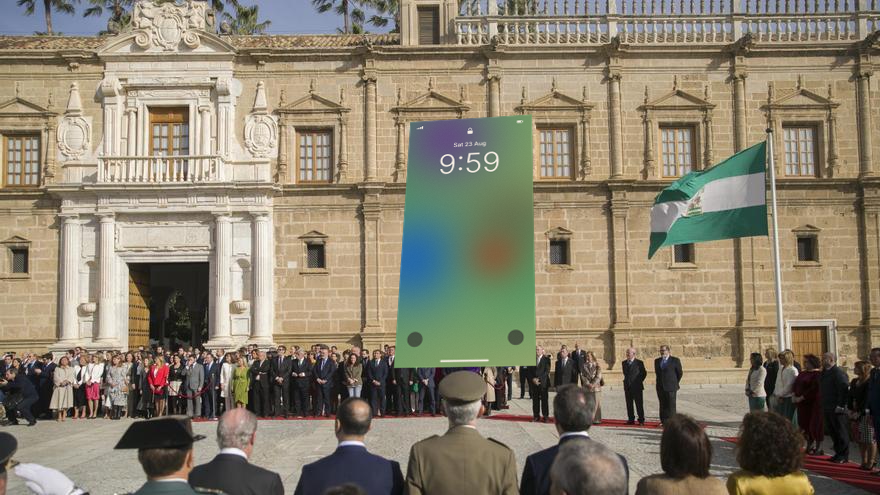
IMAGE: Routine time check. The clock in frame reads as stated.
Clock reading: 9:59
